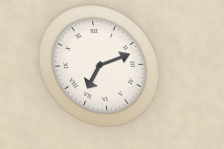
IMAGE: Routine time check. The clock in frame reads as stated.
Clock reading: 7:12
